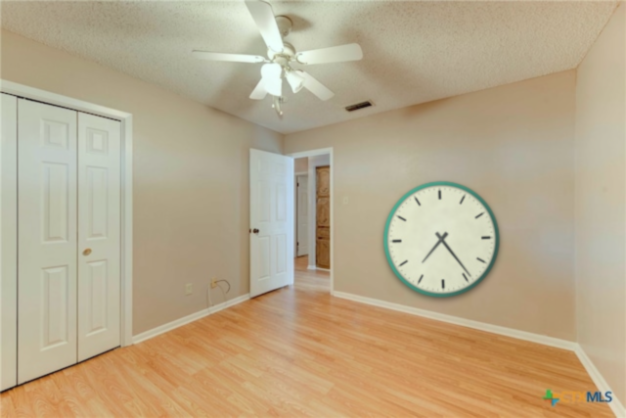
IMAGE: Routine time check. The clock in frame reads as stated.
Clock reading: 7:24
